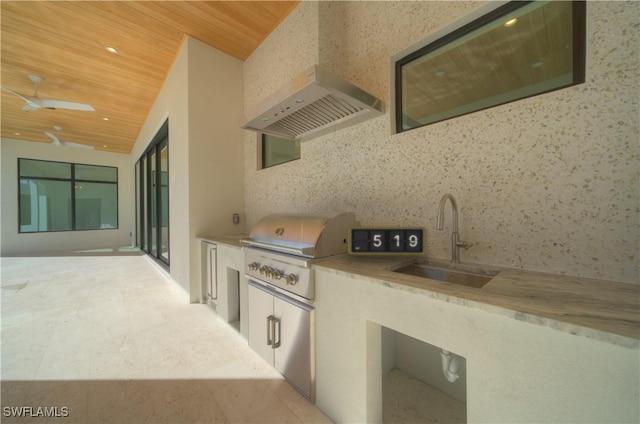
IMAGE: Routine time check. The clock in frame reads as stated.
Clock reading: 5:19
